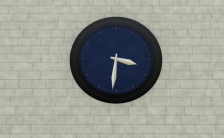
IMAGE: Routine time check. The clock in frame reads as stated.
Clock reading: 3:31
